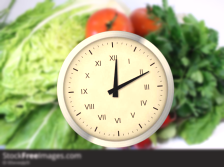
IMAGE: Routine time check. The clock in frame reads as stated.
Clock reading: 12:11
